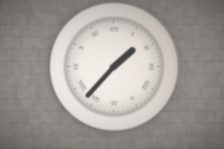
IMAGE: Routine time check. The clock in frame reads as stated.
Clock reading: 1:37
